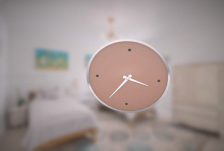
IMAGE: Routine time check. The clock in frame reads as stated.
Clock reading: 3:36
